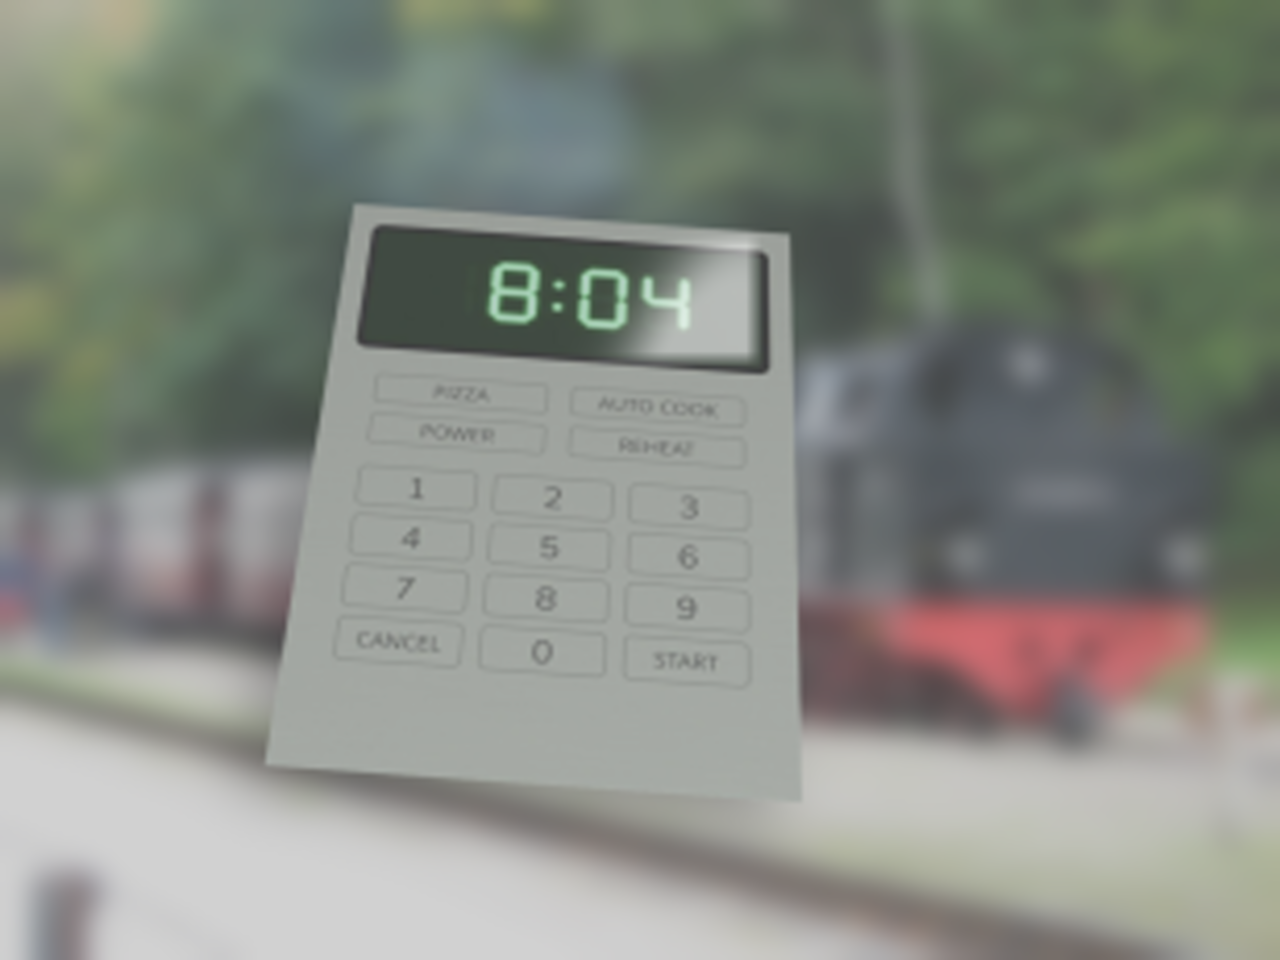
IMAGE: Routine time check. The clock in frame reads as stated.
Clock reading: 8:04
